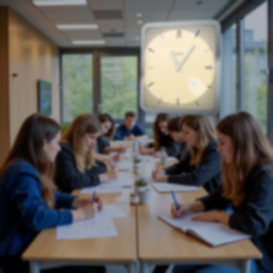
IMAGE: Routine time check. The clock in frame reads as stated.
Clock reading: 11:06
